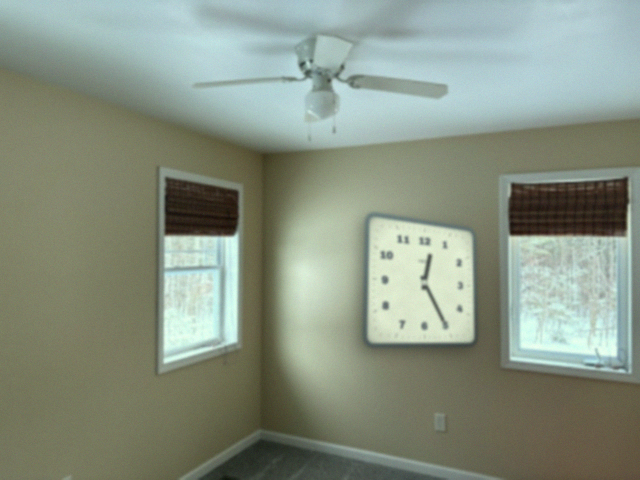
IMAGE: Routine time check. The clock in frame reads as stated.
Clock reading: 12:25
